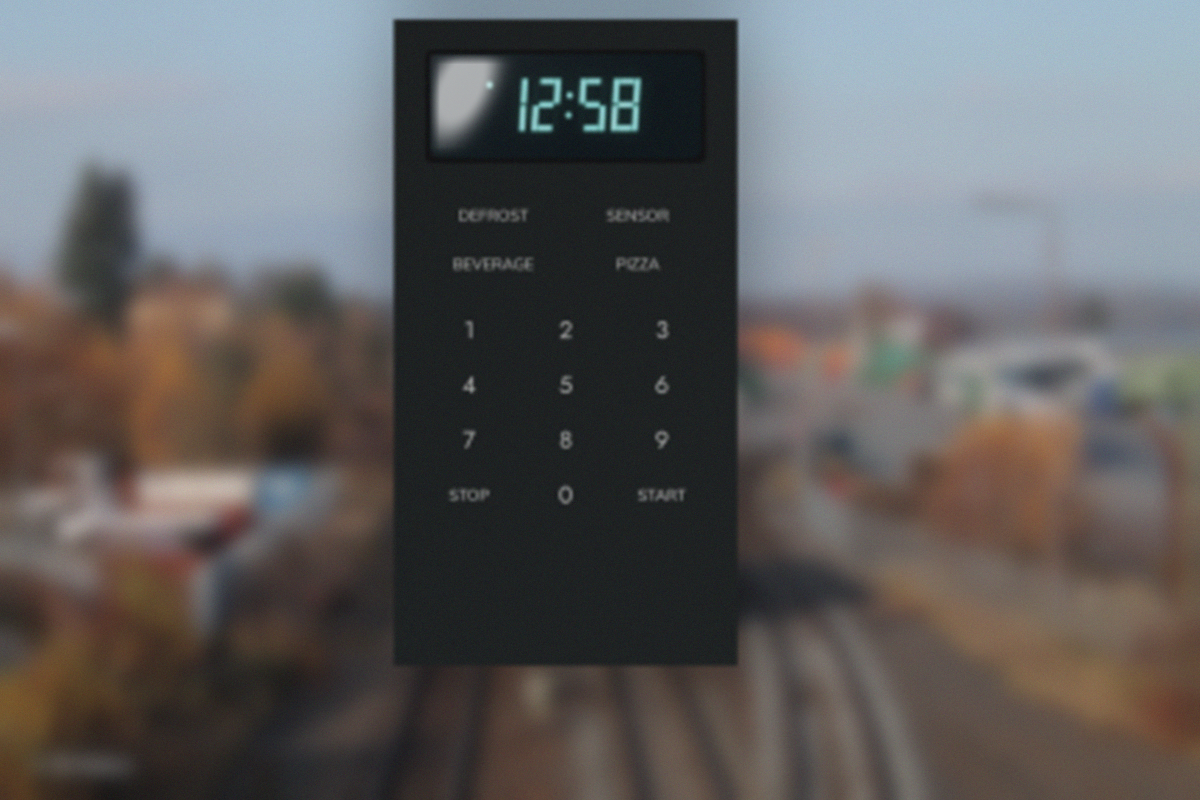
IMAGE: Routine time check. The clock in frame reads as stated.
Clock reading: 12:58
